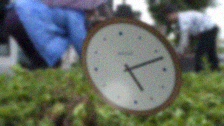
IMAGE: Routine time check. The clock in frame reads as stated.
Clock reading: 5:12
